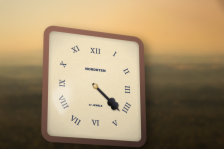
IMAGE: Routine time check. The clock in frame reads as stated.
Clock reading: 4:22
